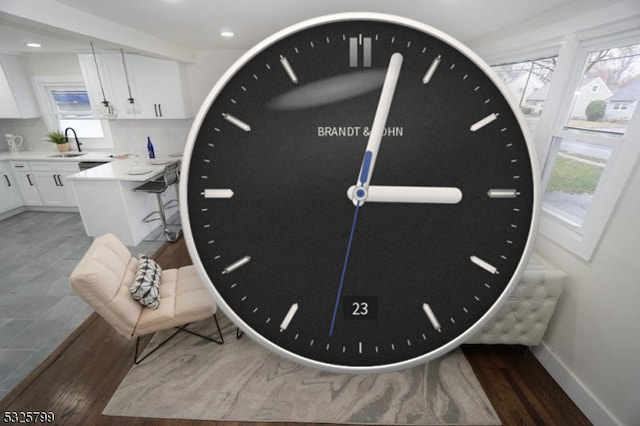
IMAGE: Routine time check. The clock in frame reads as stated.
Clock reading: 3:02:32
